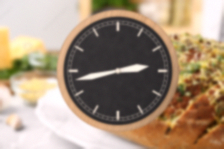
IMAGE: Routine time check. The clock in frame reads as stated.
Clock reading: 2:43
